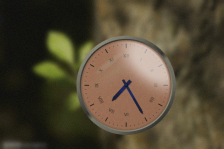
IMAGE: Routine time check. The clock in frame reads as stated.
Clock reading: 7:25
